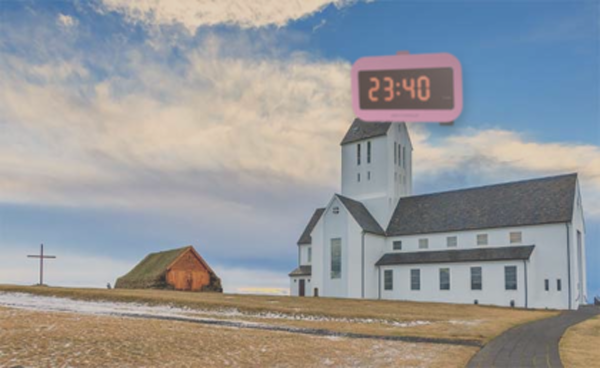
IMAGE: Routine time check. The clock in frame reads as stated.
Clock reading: 23:40
